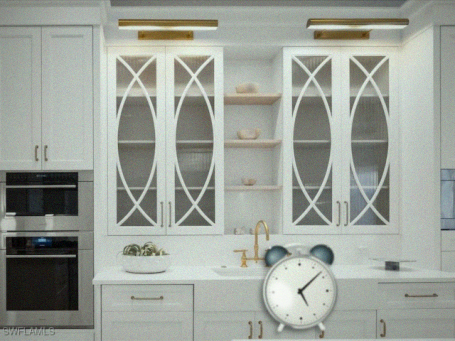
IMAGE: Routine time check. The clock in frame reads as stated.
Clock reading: 5:08
